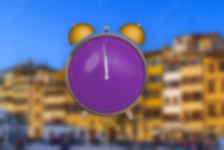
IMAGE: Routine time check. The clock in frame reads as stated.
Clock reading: 11:59
